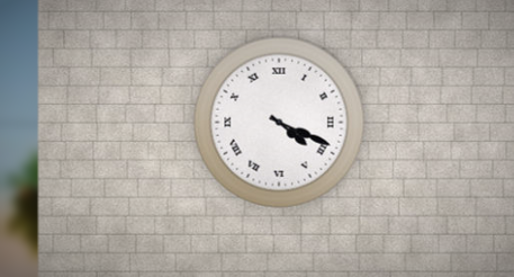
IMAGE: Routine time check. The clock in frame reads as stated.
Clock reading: 4:19
